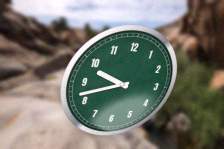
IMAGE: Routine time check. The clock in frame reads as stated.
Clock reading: 9:42
